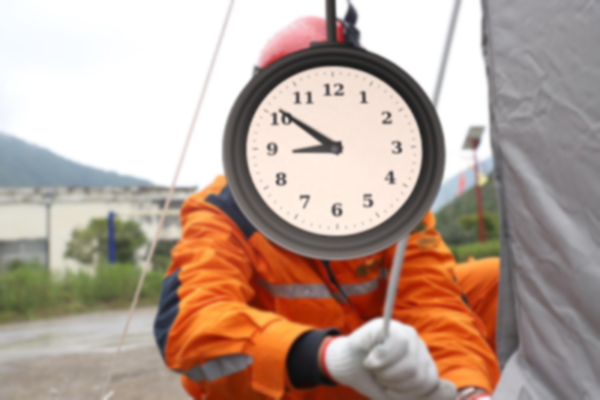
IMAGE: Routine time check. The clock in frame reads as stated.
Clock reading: 8:51
